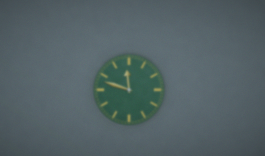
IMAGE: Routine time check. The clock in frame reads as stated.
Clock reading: 11:48
